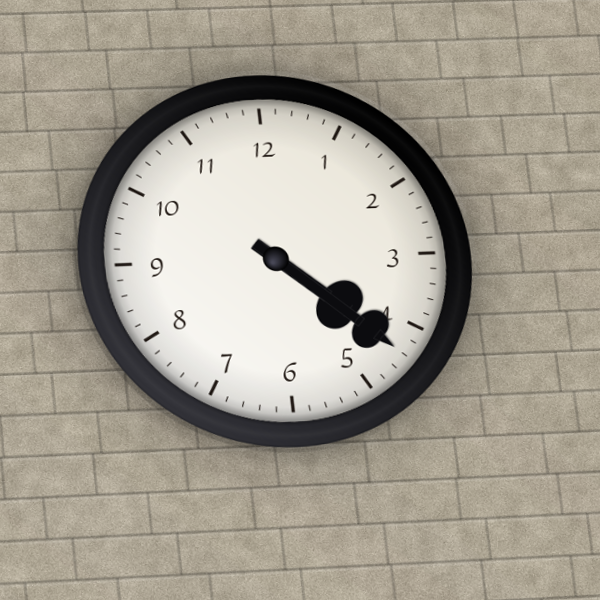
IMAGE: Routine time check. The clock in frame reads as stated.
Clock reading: 4:22
